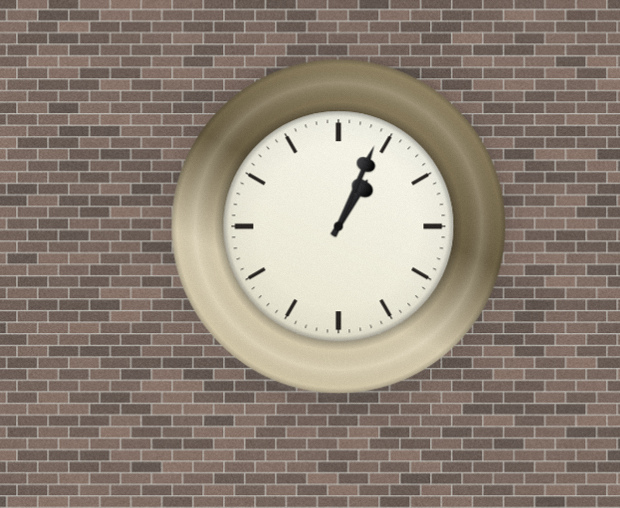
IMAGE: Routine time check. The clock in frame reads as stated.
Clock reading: 1:04
